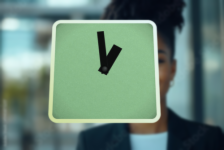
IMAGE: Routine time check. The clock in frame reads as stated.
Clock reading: 12:59
